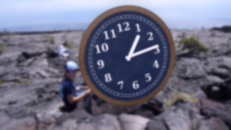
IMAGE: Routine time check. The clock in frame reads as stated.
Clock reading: 1:14
